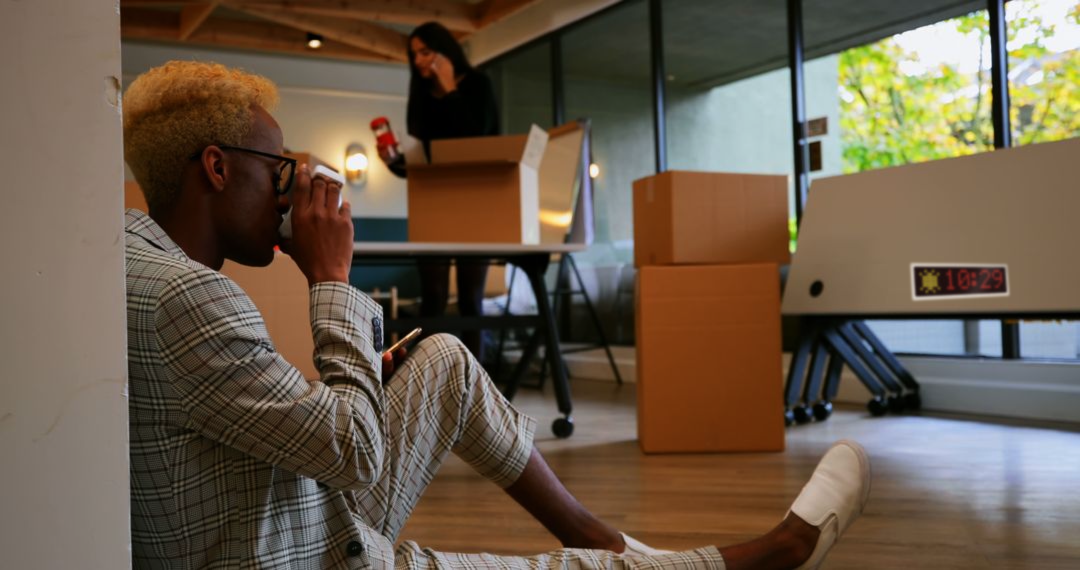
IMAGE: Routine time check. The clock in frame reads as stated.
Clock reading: 10:29
